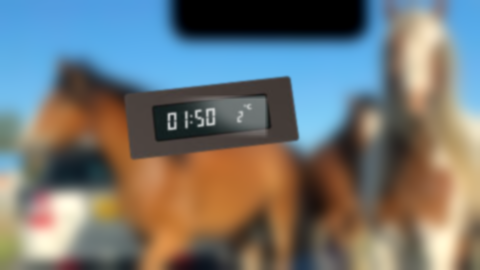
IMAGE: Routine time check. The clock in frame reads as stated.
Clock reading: 1:50
